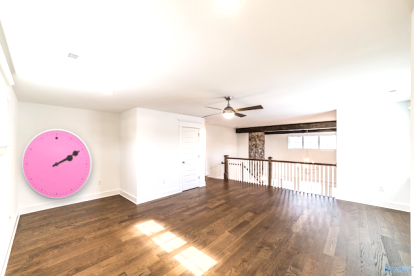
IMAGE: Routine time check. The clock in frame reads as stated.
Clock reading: 2:10
